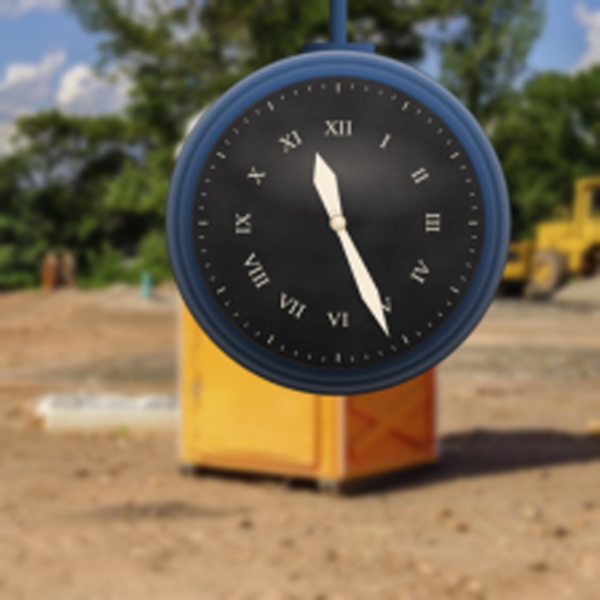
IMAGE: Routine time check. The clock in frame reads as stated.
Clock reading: 11:26
